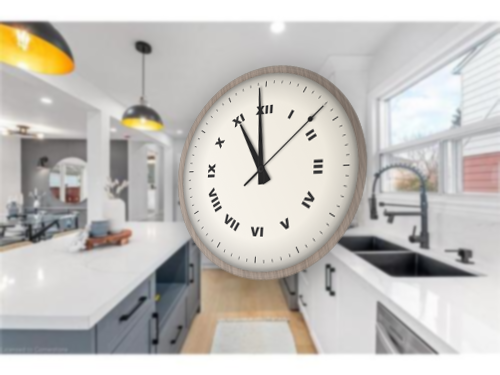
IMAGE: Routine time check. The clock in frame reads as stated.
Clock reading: 10:59:08
